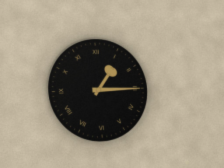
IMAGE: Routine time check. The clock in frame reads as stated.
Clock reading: 1:15
